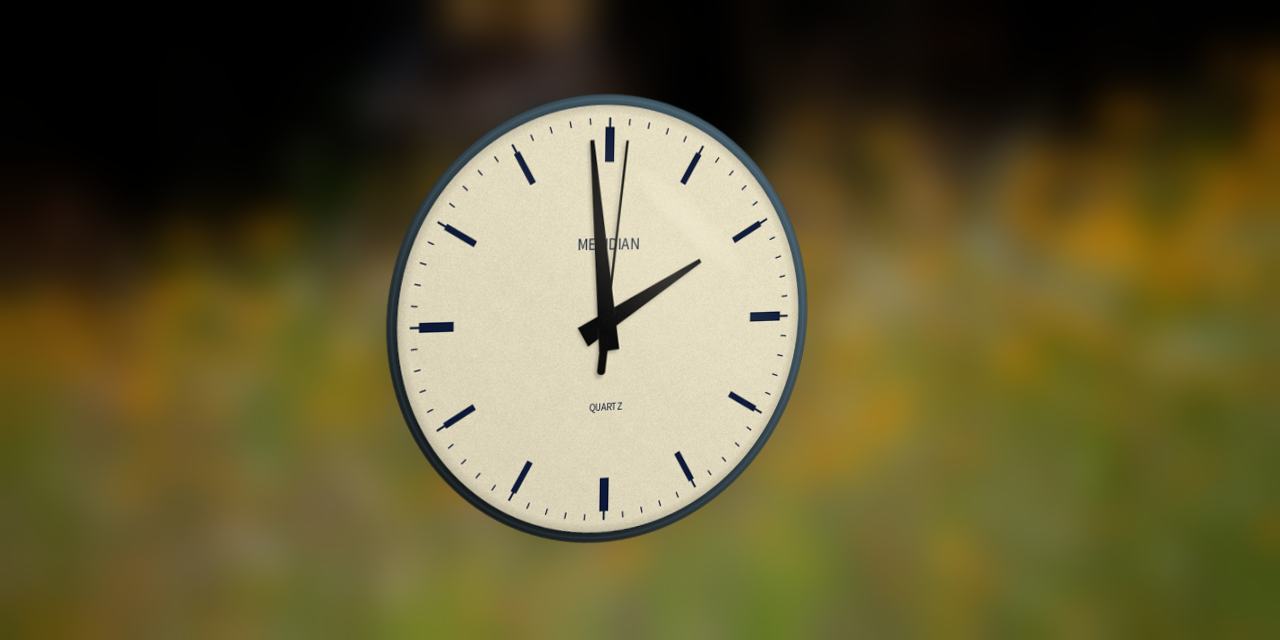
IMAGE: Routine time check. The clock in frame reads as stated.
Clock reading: 1:59:01
